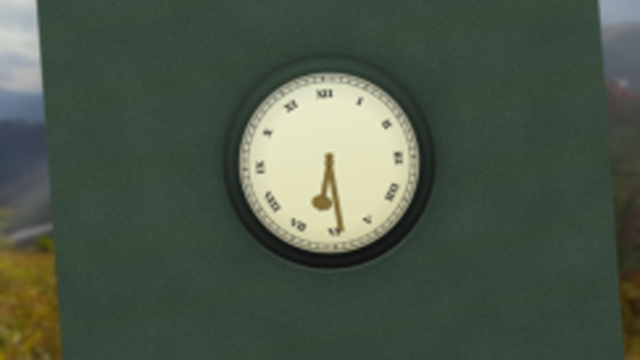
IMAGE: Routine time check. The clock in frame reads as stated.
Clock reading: 6:29
